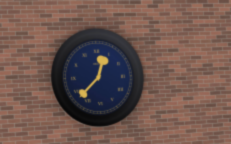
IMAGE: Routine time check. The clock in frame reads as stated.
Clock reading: 12:38
